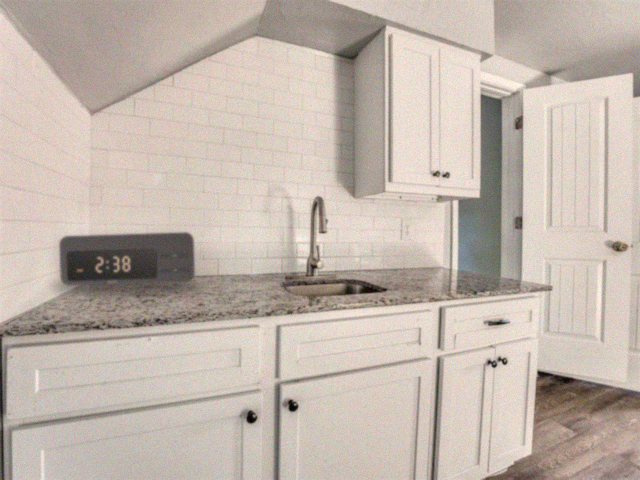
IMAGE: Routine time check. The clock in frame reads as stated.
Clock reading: 2:38
